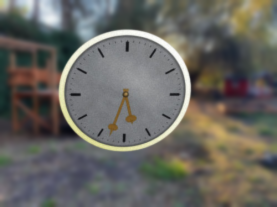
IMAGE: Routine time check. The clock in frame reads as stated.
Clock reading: 5:33
